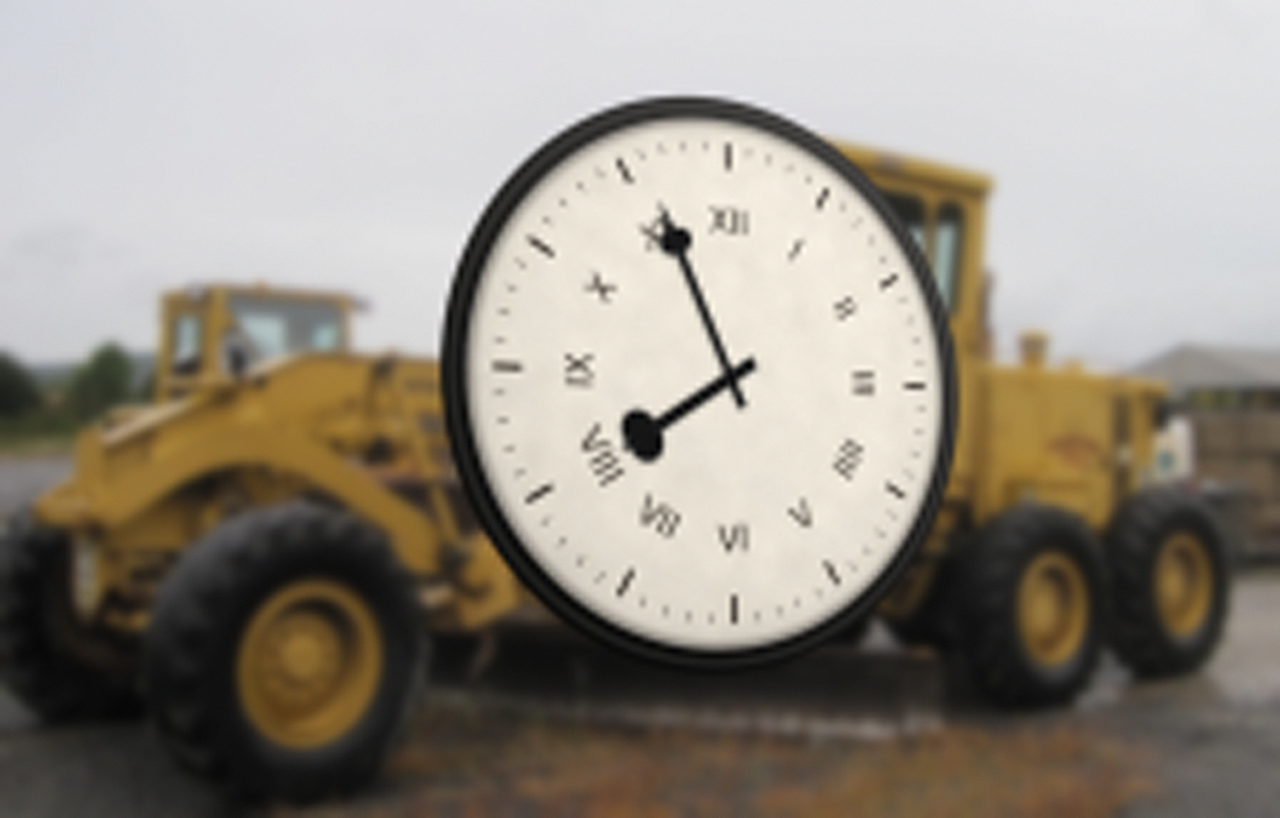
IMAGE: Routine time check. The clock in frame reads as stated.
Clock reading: 7:56
